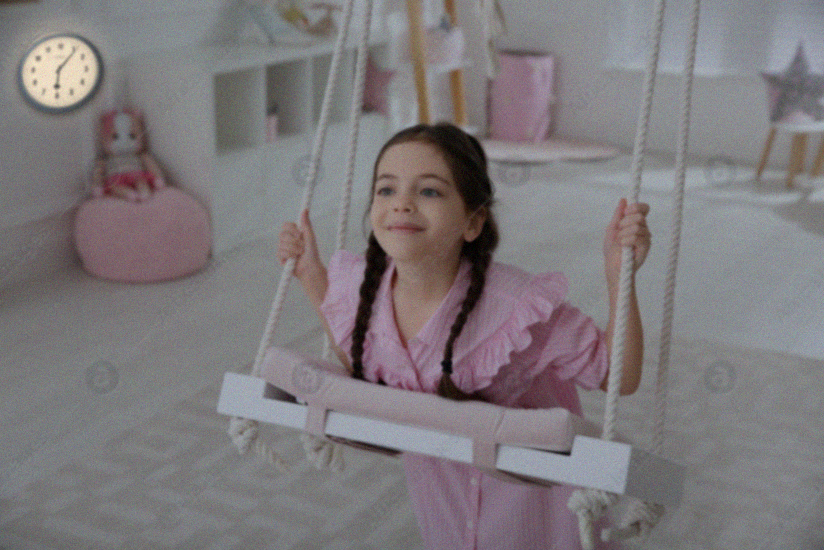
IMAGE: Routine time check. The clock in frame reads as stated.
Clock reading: 6:06
